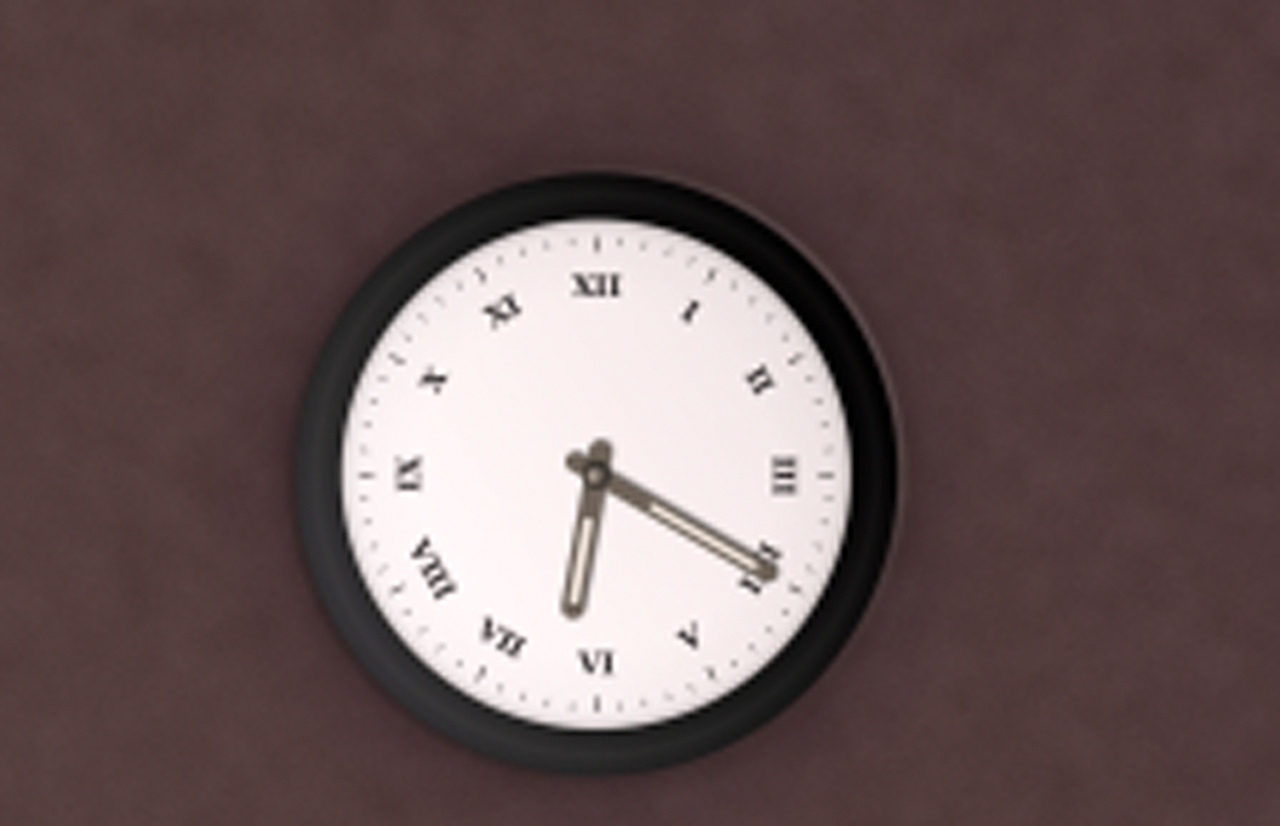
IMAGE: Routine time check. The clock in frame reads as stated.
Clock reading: 6:20
